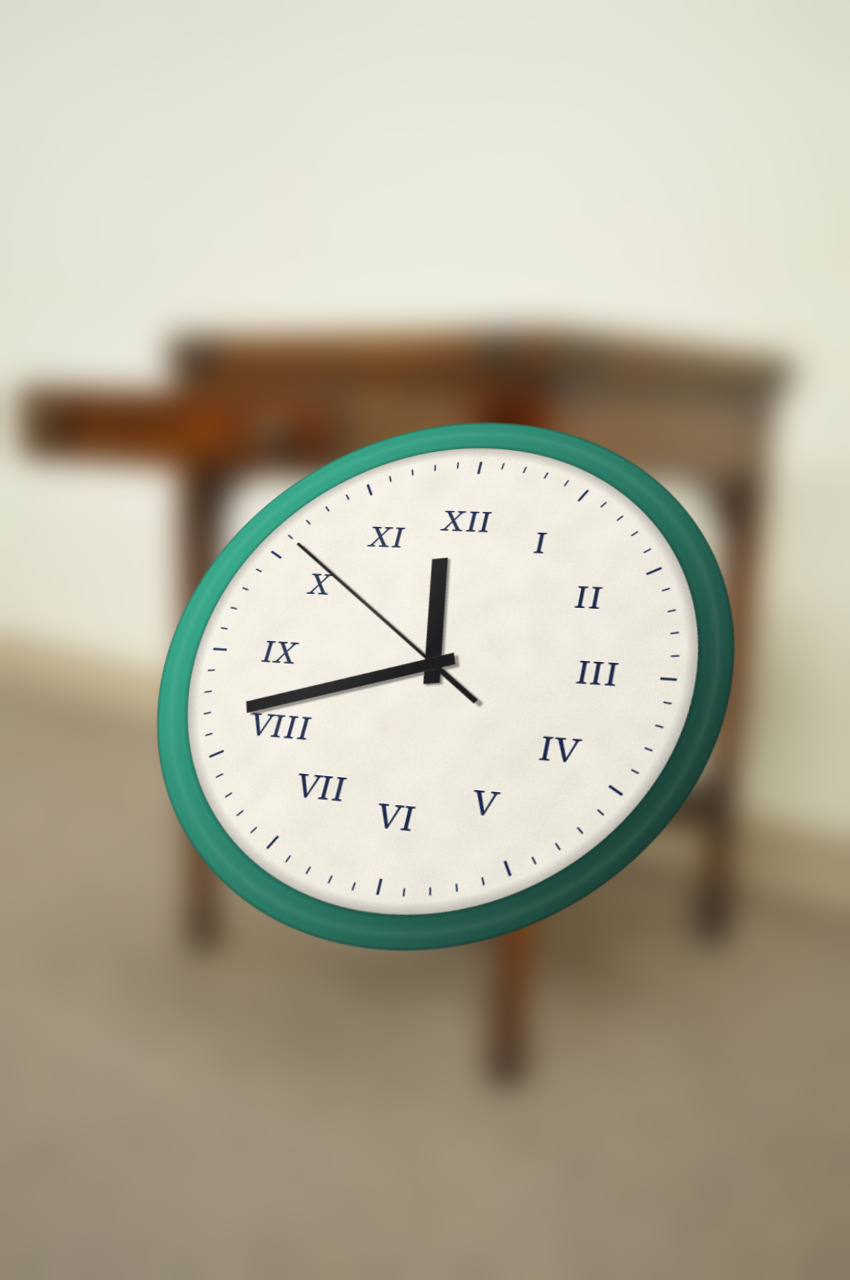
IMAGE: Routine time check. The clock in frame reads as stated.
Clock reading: 11:41:51
